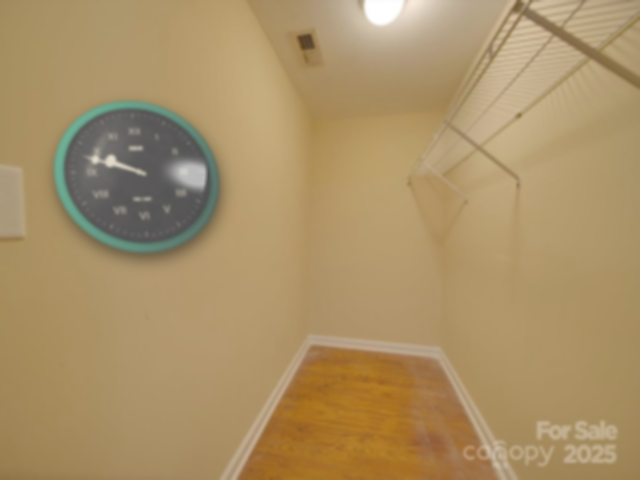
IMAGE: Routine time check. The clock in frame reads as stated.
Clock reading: 9:48
